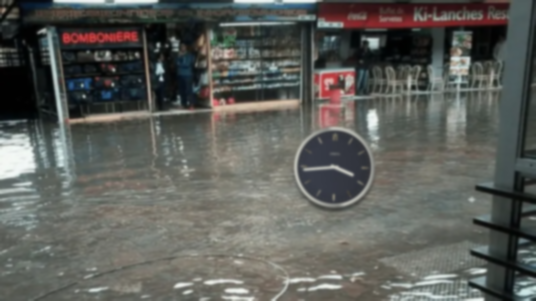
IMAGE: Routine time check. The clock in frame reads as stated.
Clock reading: 3:44
